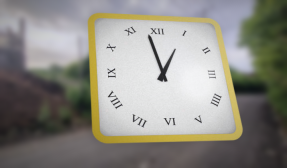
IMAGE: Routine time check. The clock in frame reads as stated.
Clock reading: 12:58
